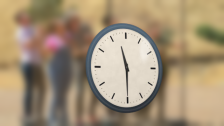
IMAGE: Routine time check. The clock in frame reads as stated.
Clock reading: 11:30
